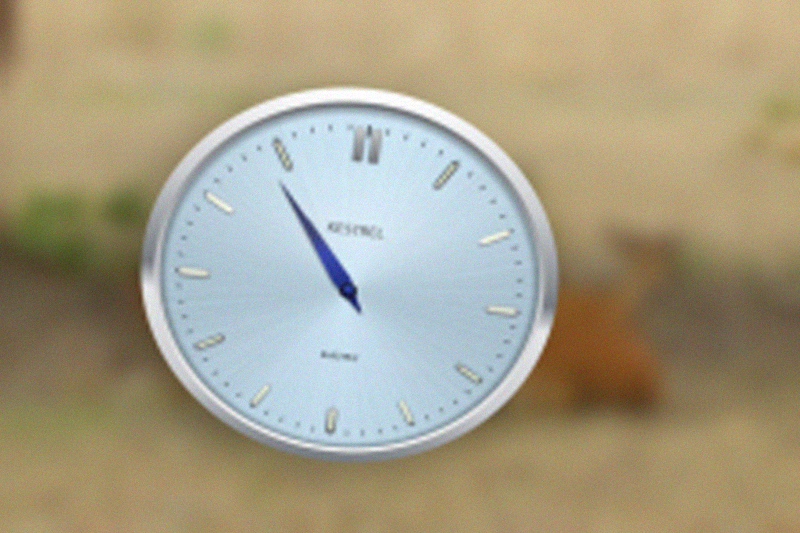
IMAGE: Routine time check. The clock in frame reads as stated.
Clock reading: 10:54
